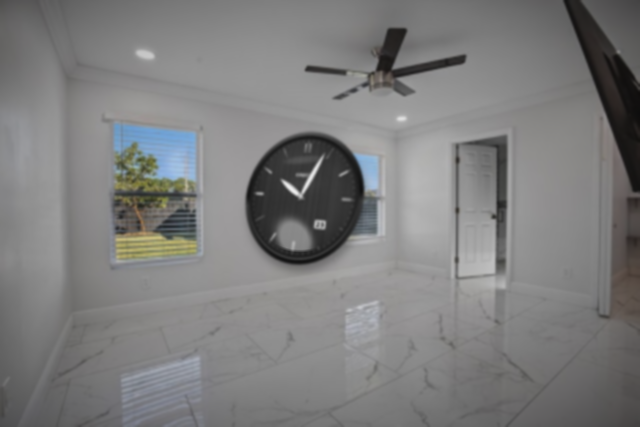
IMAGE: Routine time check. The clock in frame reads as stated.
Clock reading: 10:04
